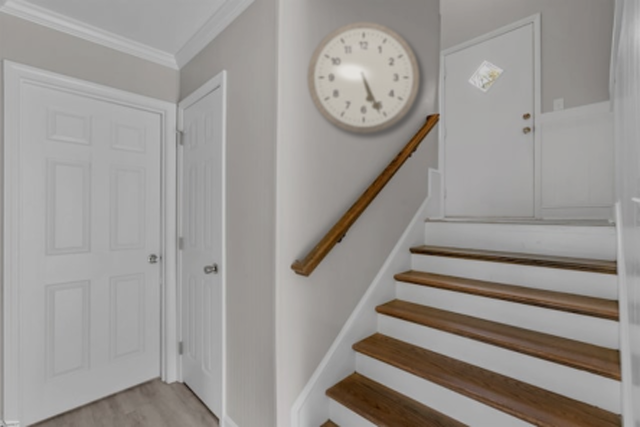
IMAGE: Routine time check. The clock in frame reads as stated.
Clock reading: 5:26
